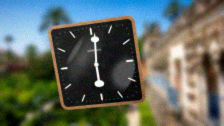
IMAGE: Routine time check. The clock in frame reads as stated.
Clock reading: 6:01
